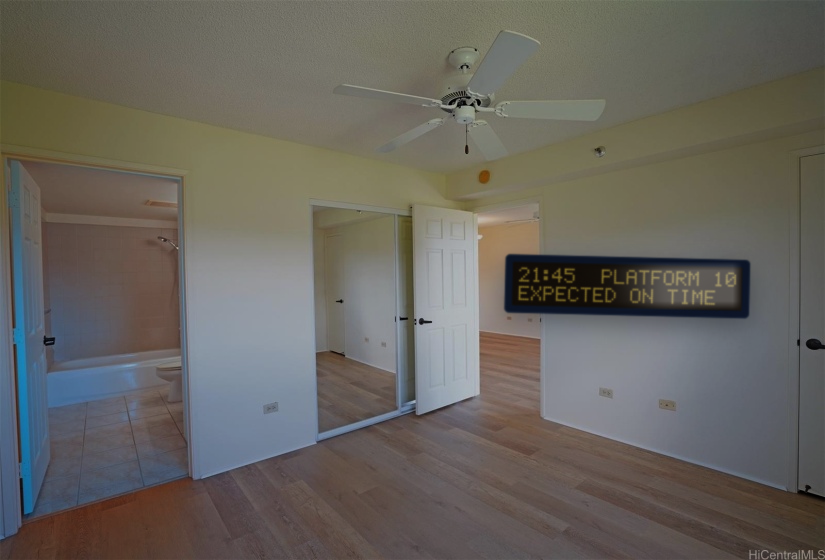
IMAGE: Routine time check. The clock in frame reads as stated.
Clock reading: 21:45
